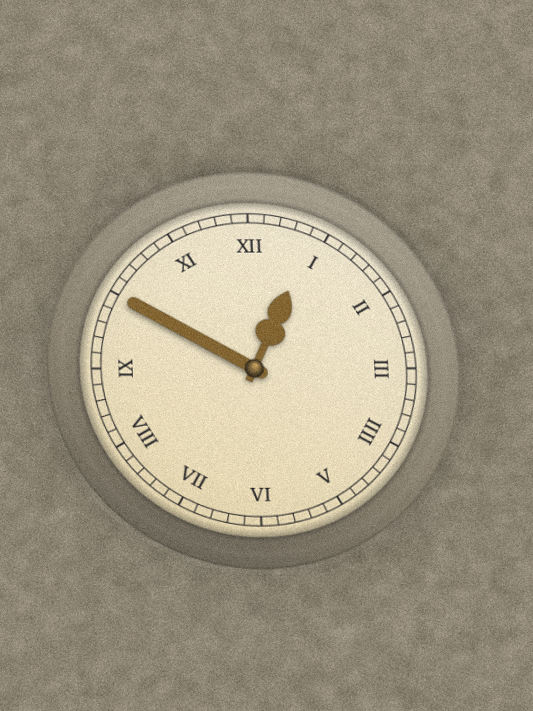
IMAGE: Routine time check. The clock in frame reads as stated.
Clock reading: 12:50
